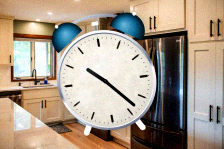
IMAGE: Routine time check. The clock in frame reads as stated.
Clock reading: 10:23
